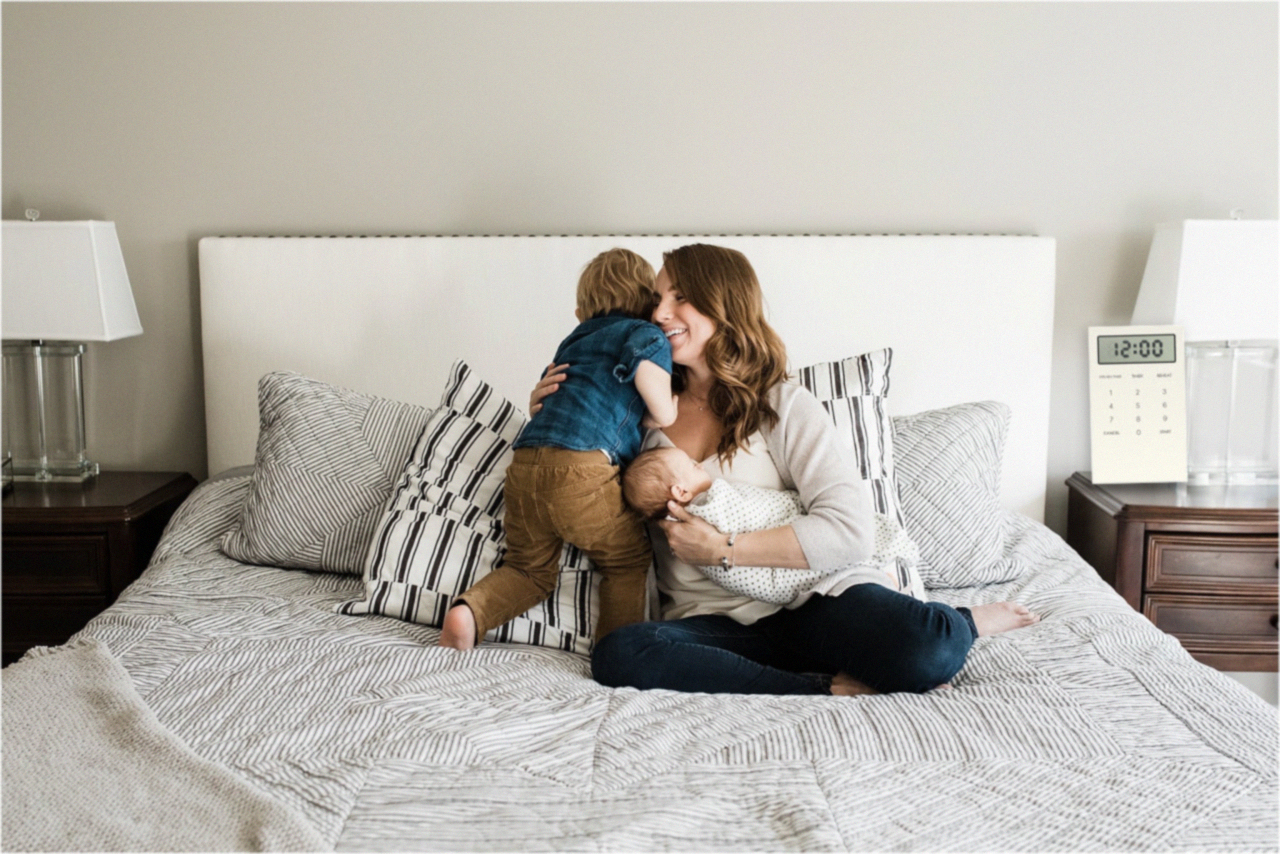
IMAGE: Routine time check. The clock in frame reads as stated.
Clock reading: 12:00
